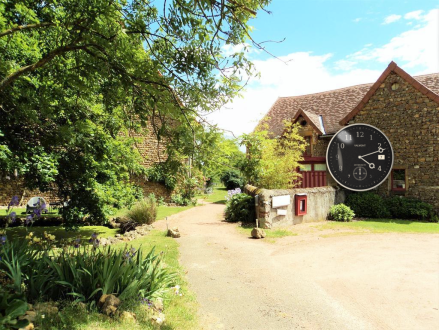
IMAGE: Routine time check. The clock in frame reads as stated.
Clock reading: 4:12
